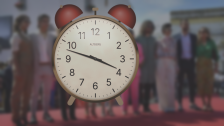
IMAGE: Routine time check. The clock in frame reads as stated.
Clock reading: 3:48
